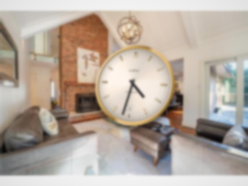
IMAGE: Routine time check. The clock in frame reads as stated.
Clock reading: 4:32
